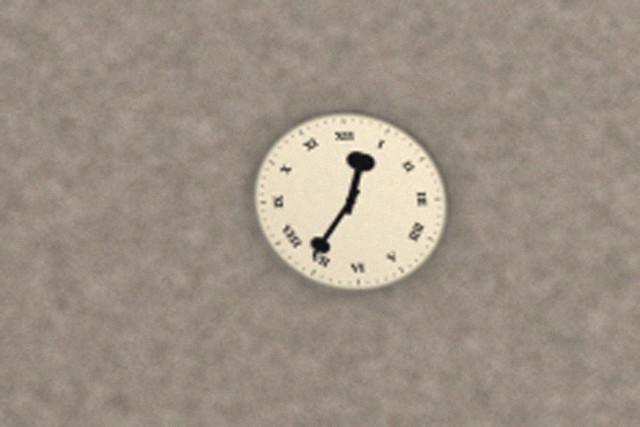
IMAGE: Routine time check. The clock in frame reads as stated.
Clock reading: 12:36
